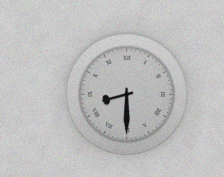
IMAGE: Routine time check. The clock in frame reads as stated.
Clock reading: 8:30
